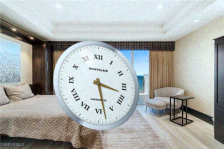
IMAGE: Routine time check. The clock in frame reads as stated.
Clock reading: 3:28
